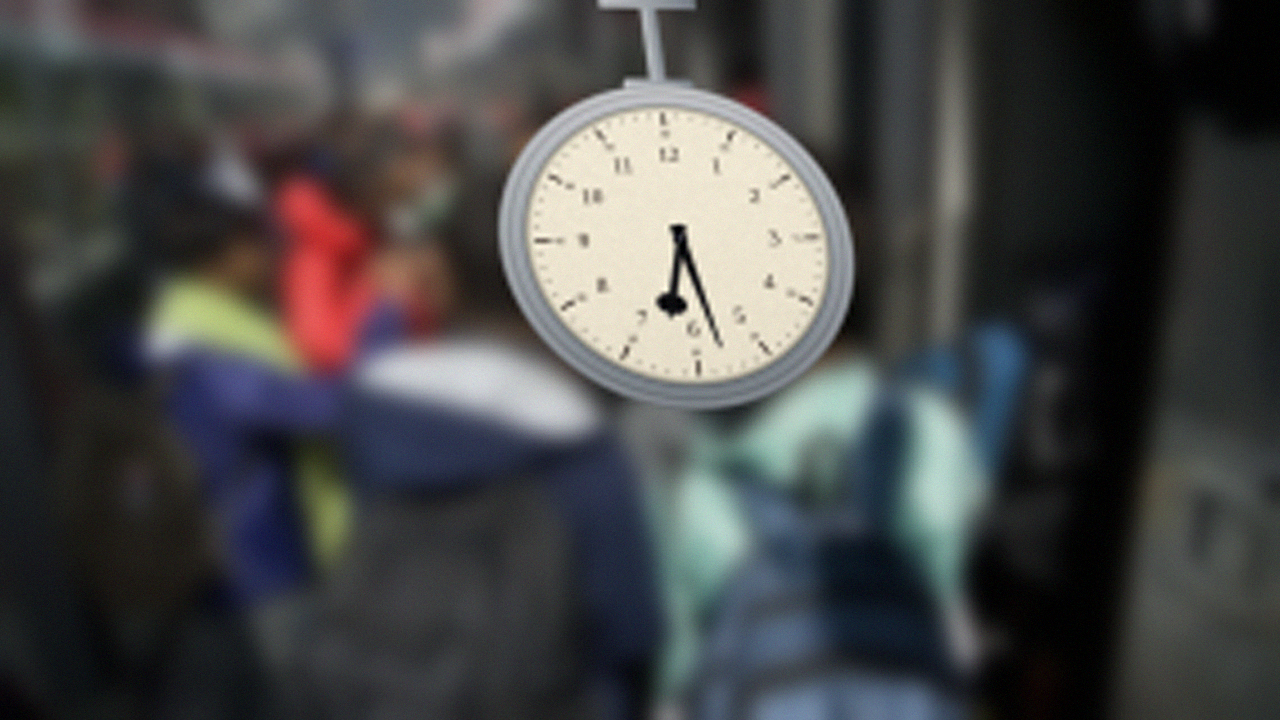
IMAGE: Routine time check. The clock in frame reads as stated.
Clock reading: 6:28
